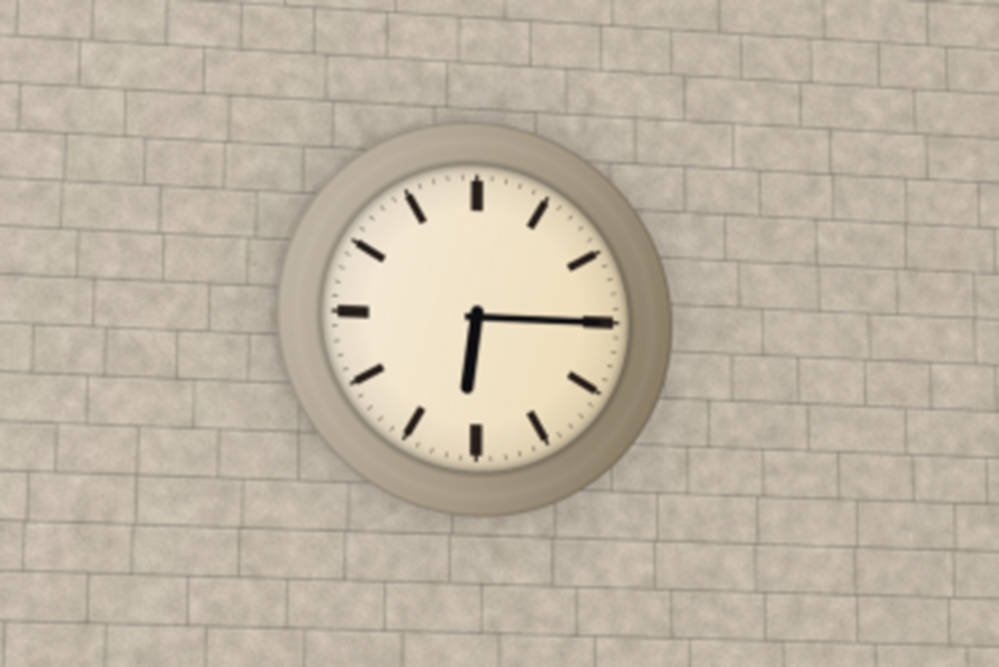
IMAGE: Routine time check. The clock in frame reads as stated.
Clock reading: 6:15
